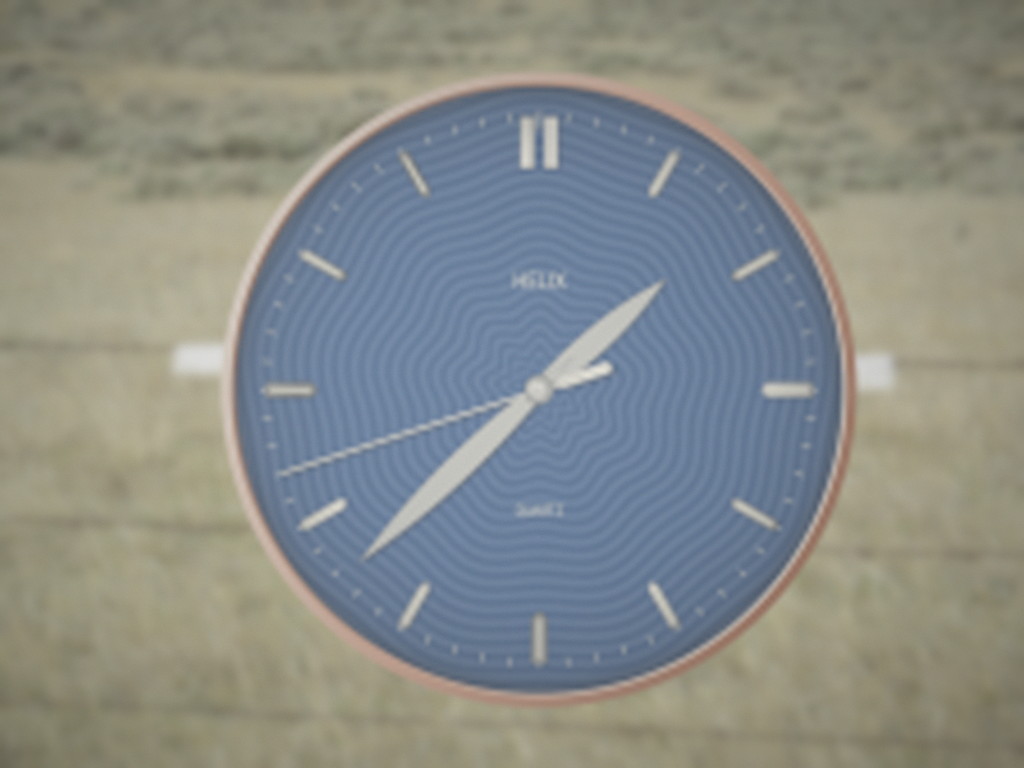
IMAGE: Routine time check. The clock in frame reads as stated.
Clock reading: 1:37:42
